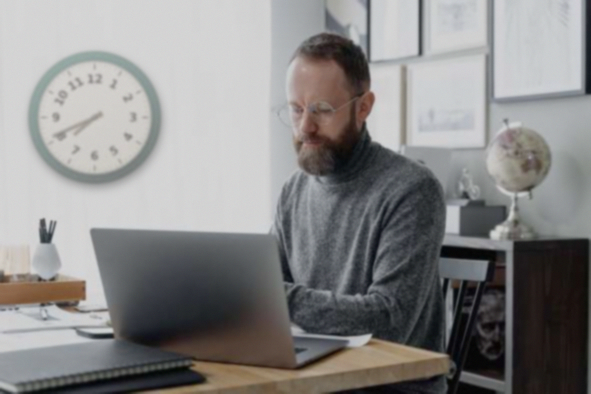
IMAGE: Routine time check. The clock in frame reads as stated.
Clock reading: 7:41
